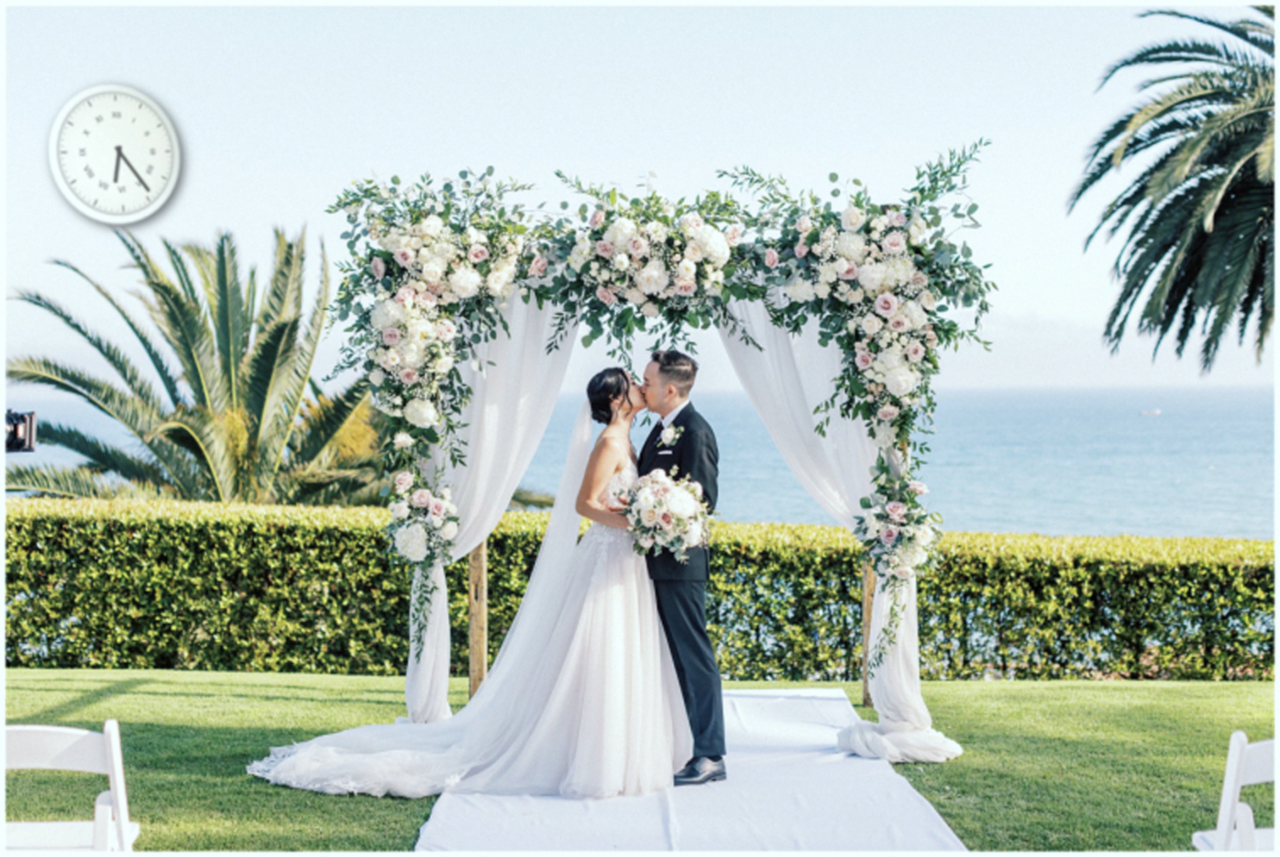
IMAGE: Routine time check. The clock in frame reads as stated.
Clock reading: 6:24
